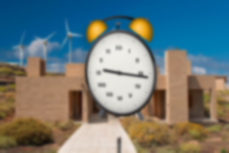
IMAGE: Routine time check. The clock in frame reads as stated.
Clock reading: 9:16
